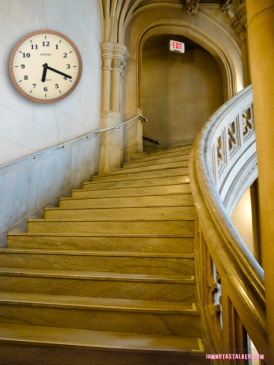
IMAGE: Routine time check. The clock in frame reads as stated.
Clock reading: 6:19
